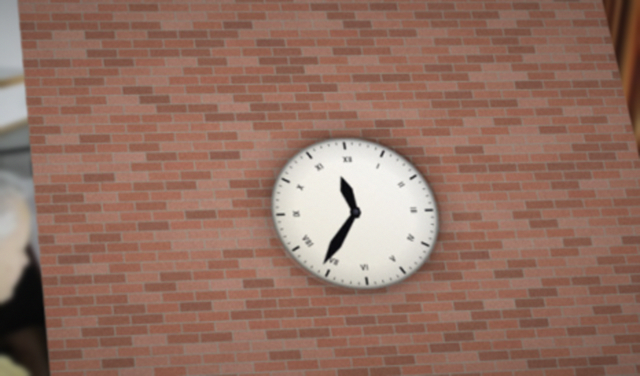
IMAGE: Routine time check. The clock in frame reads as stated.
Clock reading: 11:36
